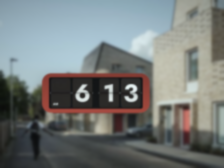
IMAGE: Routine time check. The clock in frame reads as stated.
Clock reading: 6:13
